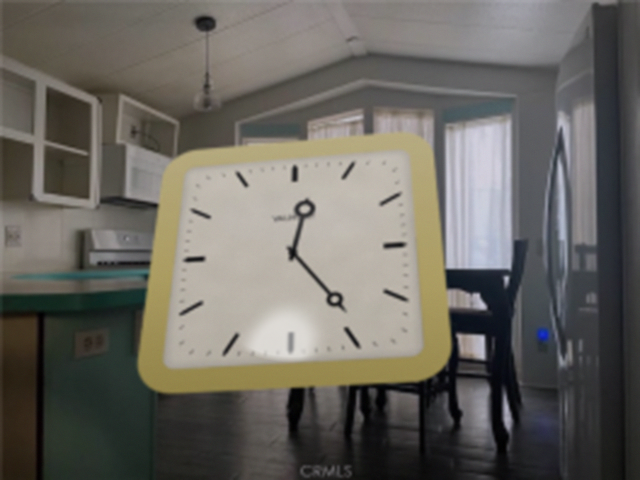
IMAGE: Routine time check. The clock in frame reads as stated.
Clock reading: 12:24
